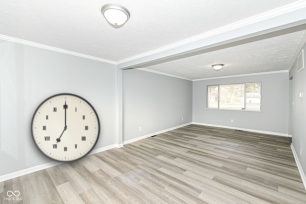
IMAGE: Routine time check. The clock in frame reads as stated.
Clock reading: 7:00
